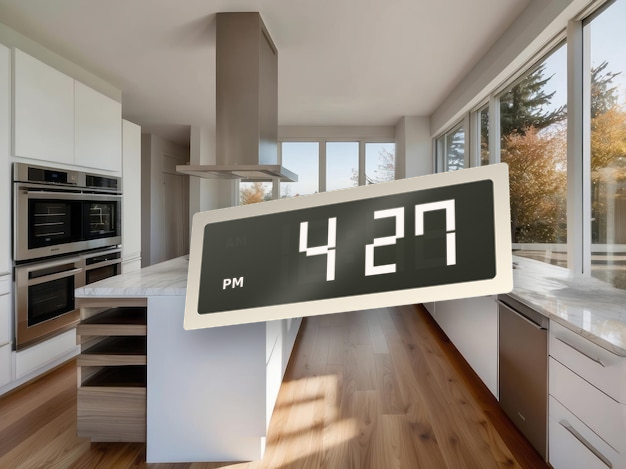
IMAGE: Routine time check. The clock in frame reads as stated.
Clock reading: 4:27
